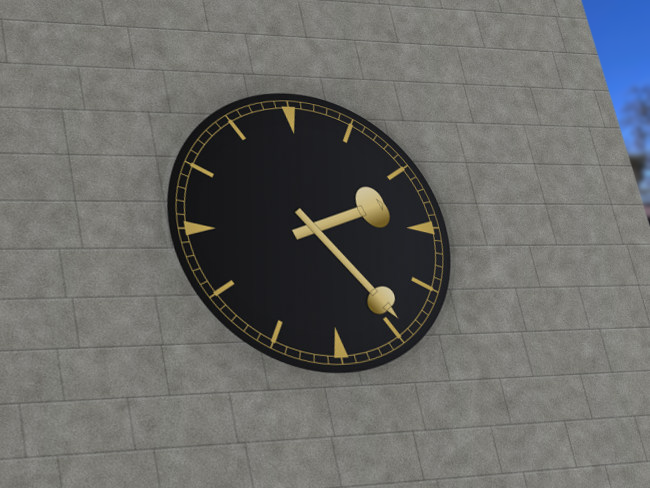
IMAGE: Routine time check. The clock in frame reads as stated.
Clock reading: 2:24
